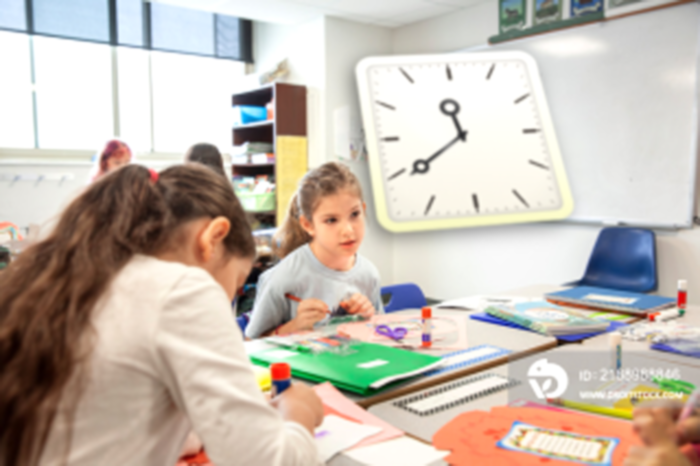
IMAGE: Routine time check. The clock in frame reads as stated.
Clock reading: 11:39
